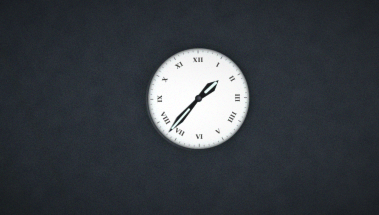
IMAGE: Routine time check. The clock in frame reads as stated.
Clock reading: 1:37
